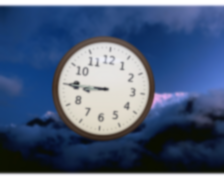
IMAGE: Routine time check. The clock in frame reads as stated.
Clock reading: 8:45
